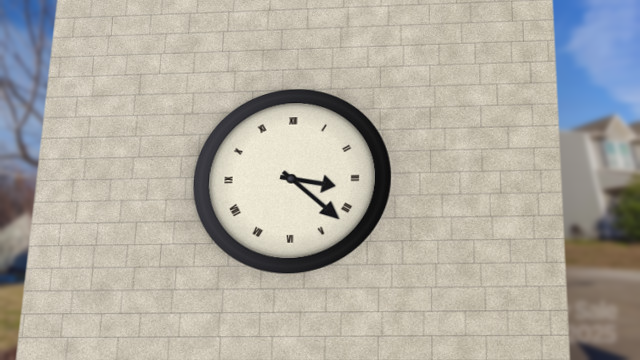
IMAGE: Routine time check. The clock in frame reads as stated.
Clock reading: 3:22
